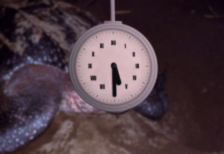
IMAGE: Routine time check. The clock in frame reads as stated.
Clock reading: 5:30
